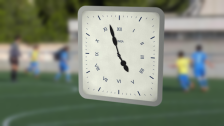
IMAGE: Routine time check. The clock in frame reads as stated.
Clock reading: 4:57
